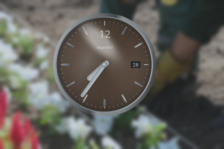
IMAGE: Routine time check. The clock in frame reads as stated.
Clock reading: 7:36
